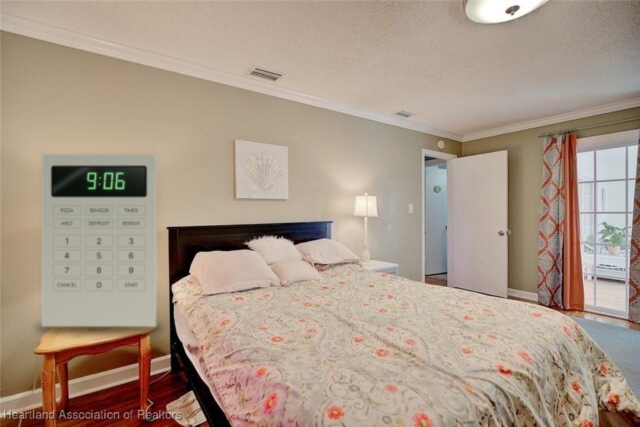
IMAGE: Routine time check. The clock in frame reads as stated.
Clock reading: 9:06
